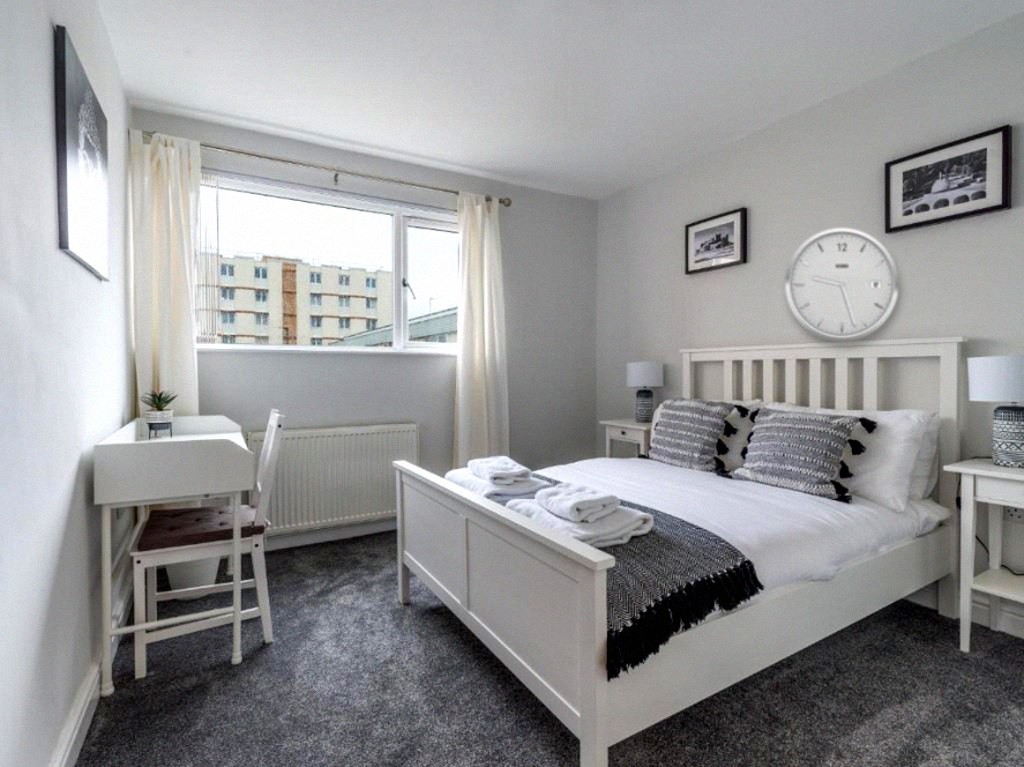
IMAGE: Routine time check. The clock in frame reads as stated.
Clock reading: 9:27
